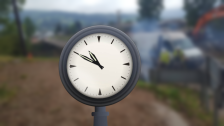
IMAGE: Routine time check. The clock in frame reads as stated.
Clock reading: 10:50
